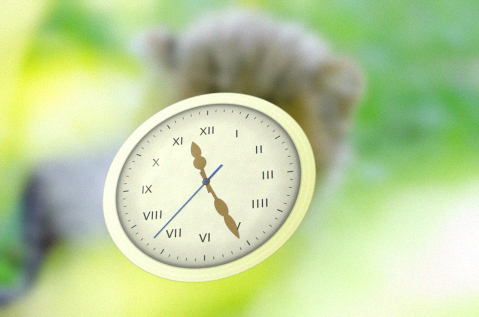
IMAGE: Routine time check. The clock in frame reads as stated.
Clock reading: 11:25:37
